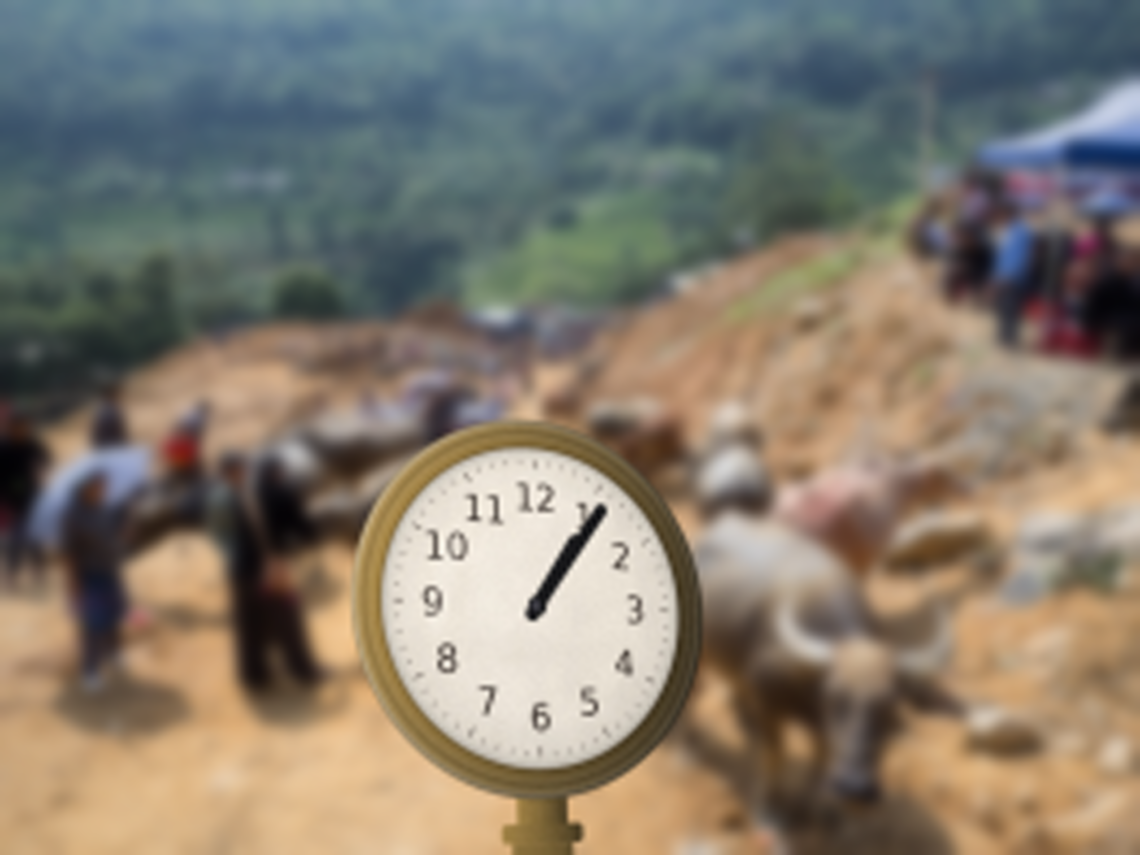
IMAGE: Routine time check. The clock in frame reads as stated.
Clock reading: 1:06
